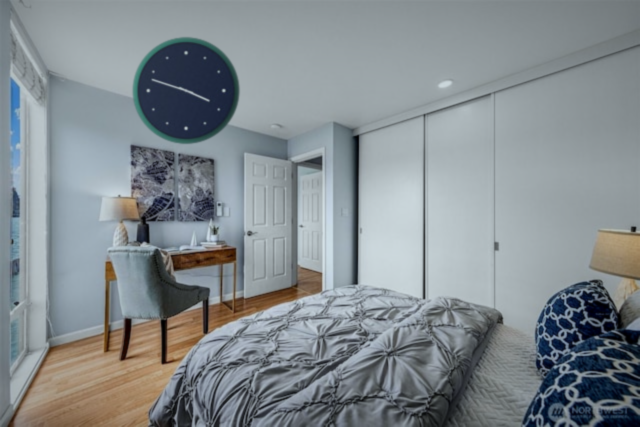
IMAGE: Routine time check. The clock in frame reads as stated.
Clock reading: 3:48
